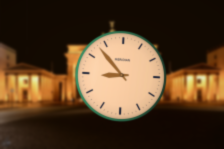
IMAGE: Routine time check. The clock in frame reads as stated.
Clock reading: 8:53
